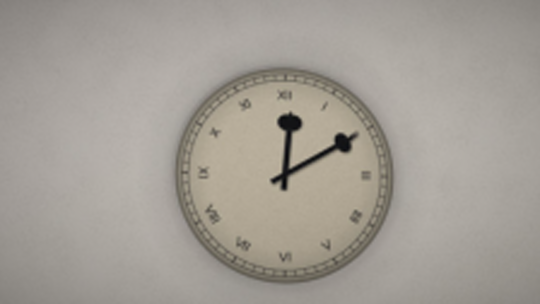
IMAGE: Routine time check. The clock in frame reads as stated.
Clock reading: 12:10
